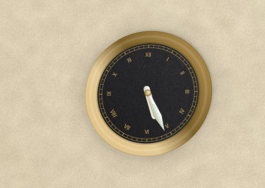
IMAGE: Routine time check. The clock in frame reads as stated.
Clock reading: 5:26
